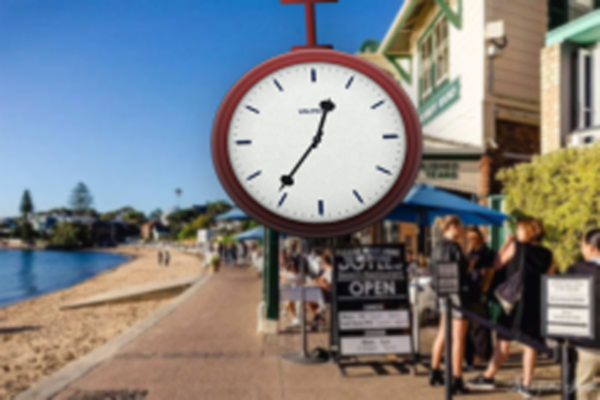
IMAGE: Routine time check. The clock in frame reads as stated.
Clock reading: 12:36
